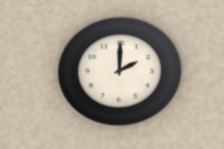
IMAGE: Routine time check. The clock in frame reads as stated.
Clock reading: 2:00
